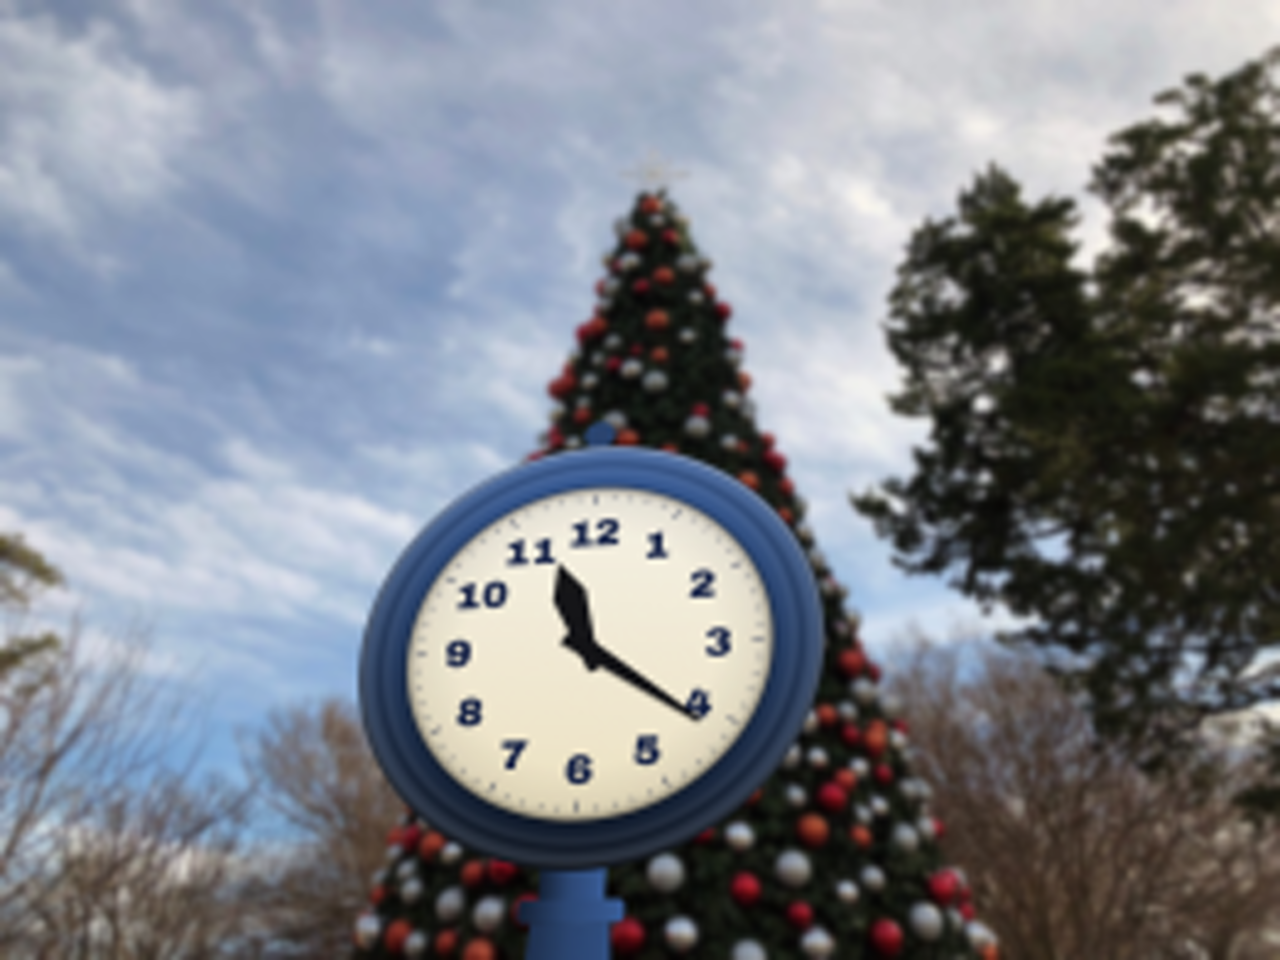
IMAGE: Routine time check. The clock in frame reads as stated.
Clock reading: 11:21
